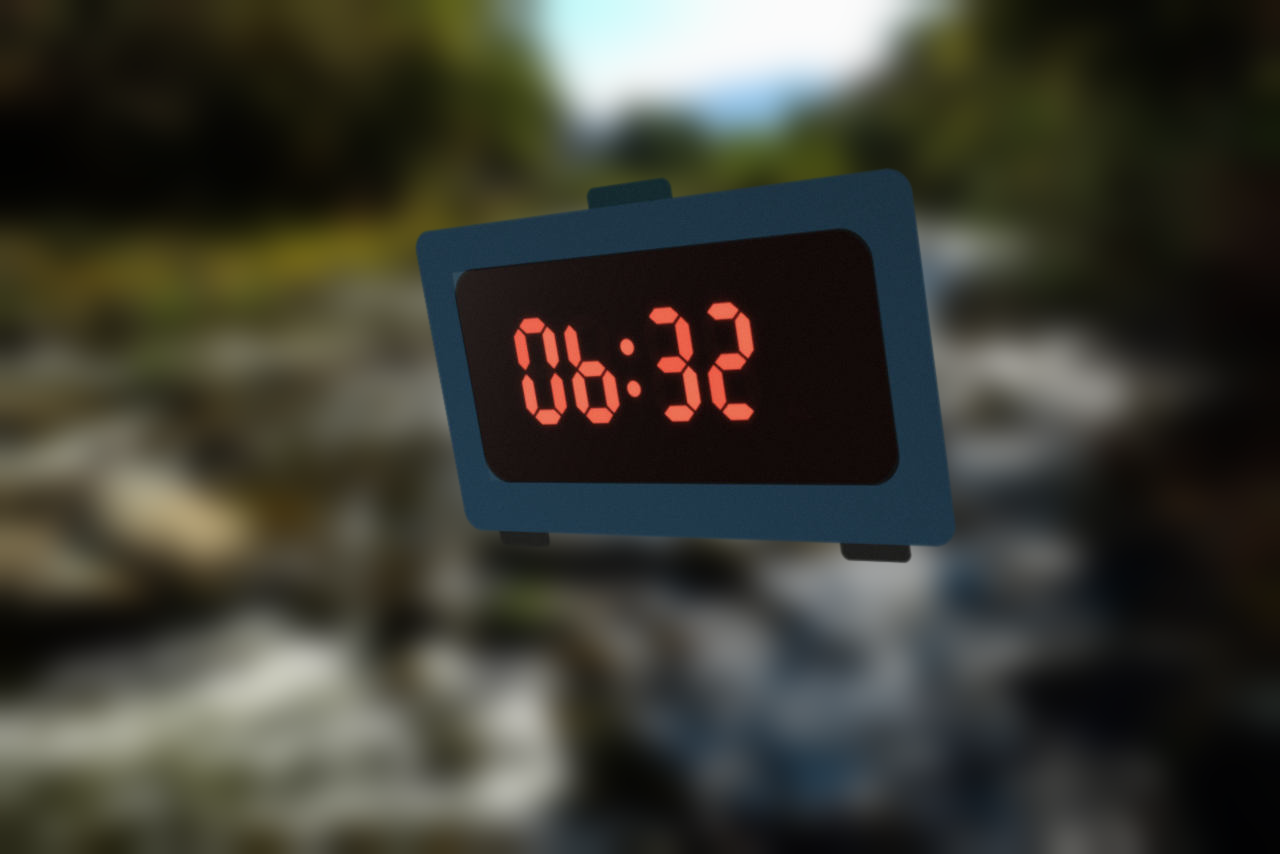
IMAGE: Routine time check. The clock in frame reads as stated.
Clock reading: 6:32
